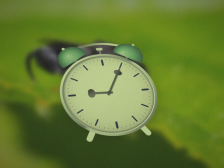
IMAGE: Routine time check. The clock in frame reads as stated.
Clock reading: 9:05
